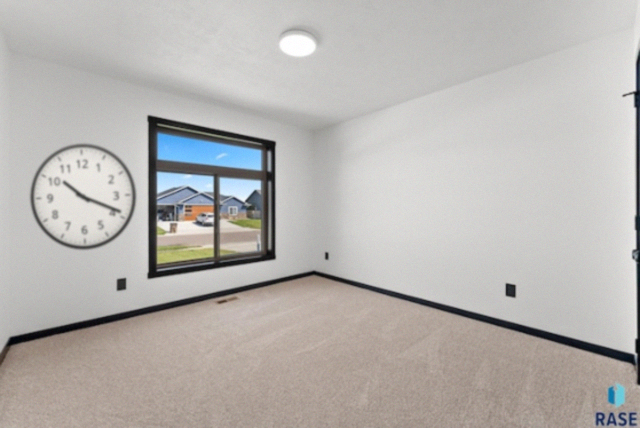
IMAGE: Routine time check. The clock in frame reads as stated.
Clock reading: 10:19
